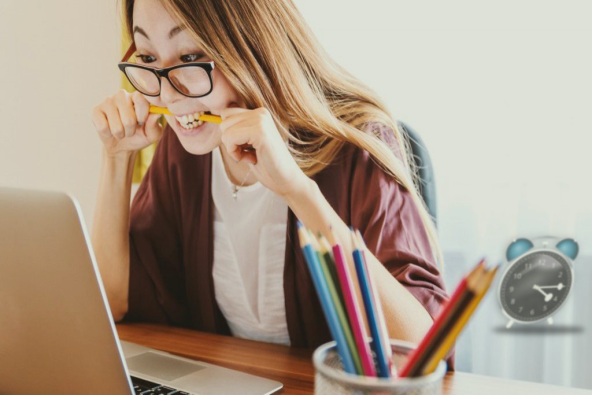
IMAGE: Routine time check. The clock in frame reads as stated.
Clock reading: 4:15
